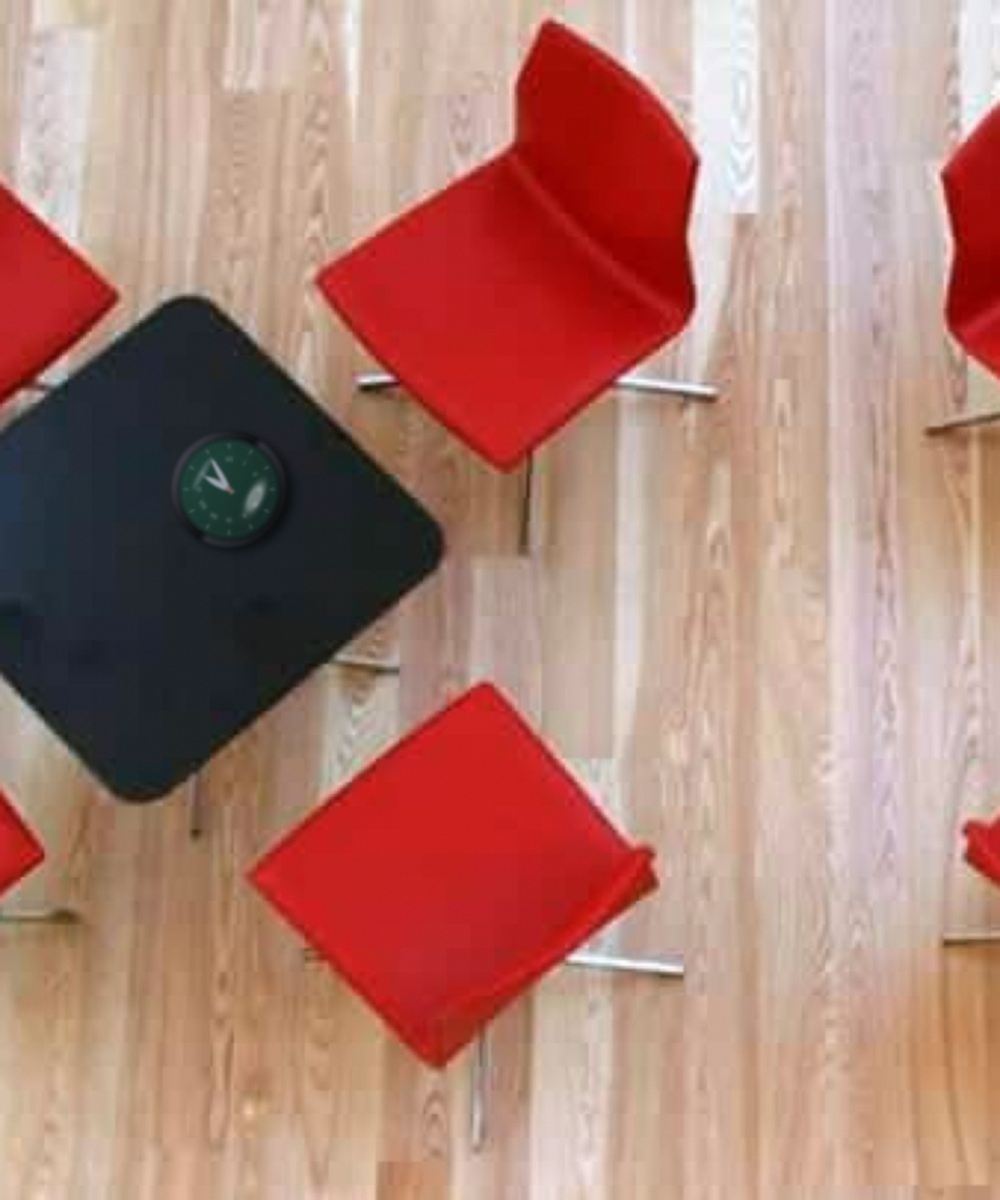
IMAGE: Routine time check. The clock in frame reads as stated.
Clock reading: 9:55
